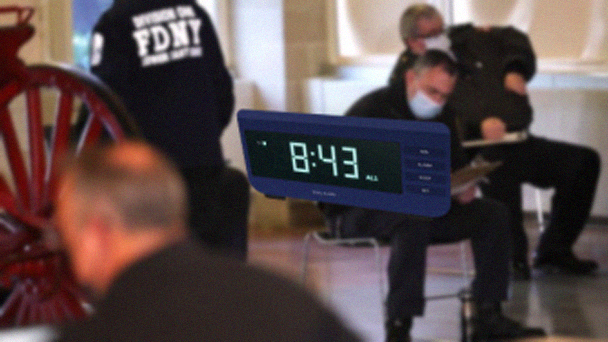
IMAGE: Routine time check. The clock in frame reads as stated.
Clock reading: 8:43
